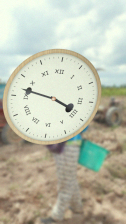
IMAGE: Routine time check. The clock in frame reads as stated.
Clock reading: 3:47
